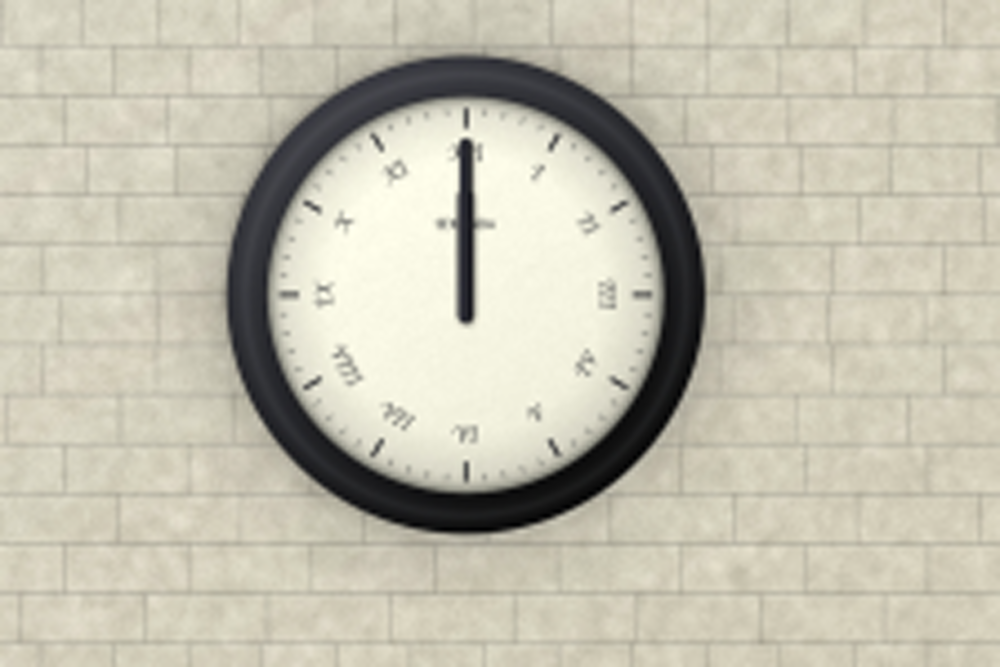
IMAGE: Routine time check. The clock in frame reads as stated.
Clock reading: 12:00
